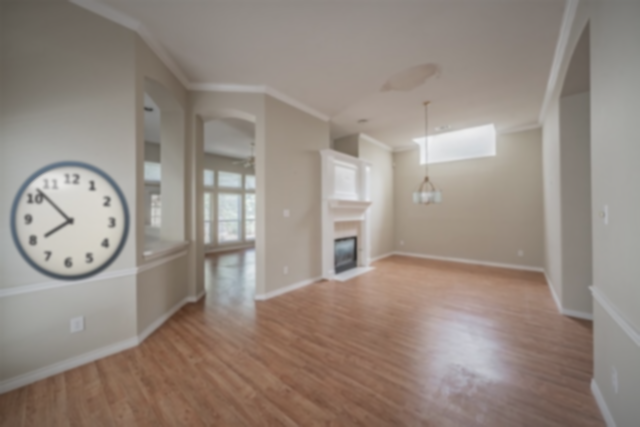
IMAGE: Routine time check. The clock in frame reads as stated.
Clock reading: 7:52
